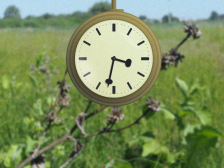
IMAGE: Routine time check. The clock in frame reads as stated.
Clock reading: 3:32
